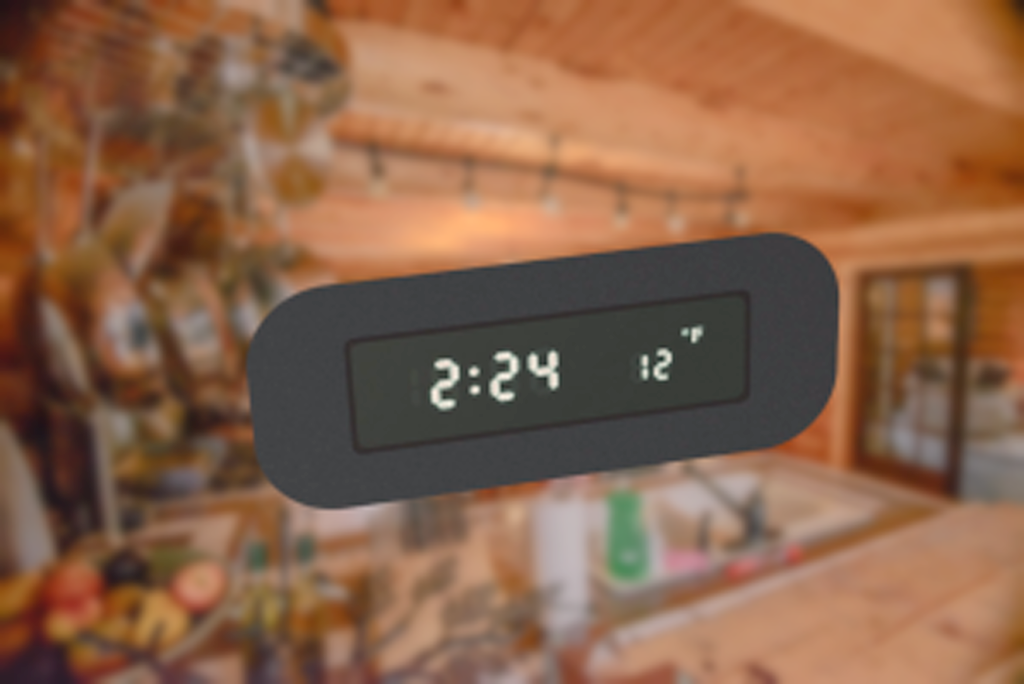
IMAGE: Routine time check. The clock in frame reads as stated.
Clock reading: 2:24
